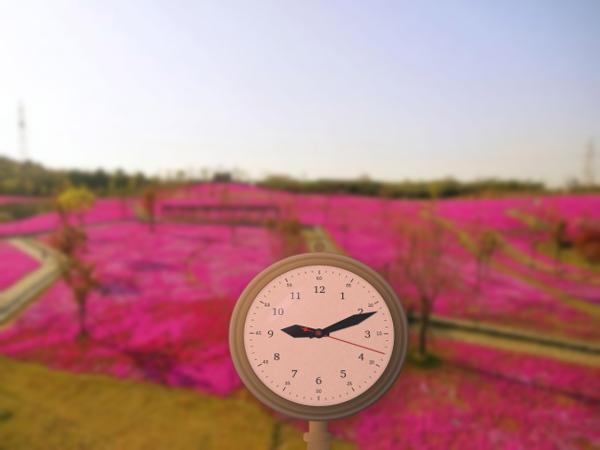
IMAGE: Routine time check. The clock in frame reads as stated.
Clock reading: 9:11:18
